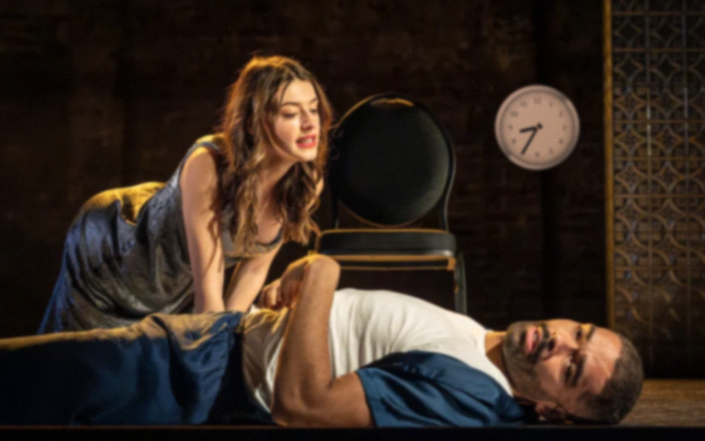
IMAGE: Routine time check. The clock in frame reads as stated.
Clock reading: 8:35
